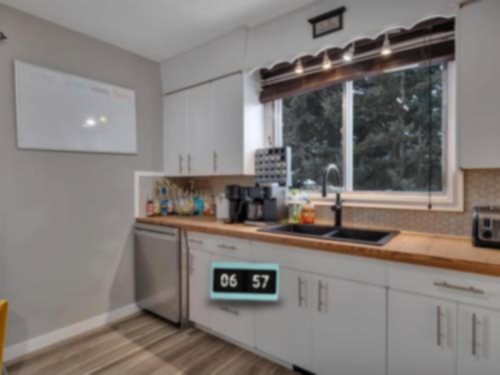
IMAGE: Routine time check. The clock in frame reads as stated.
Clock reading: 6:57
